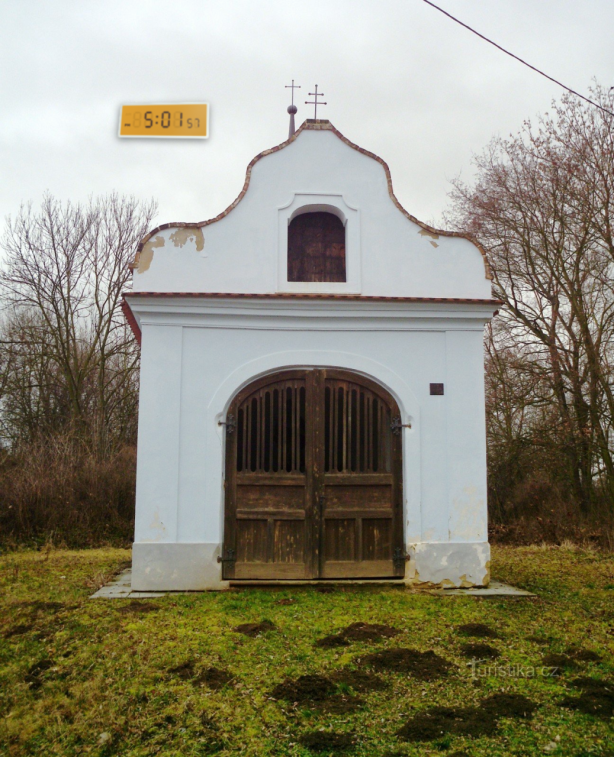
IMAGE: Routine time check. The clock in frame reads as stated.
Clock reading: 5:01:57
